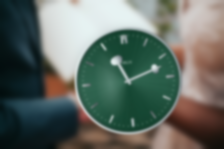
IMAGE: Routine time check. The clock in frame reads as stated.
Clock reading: 11:12
